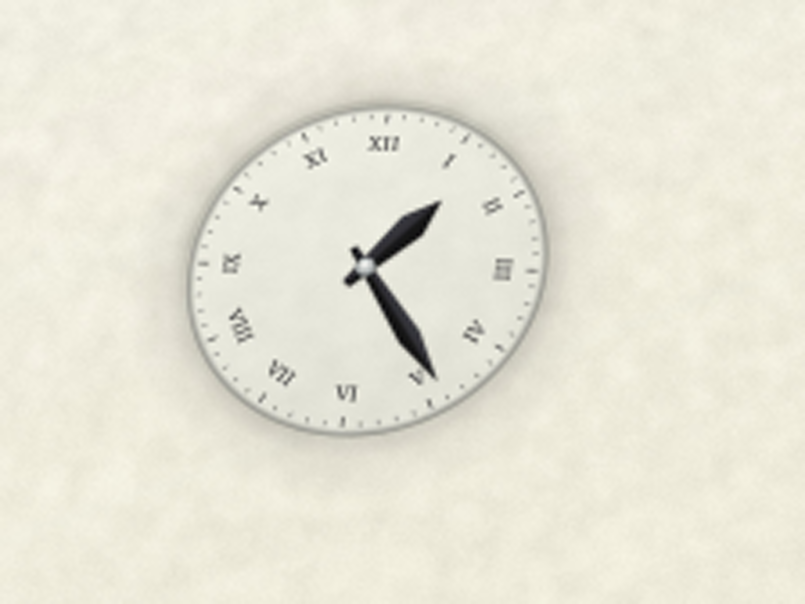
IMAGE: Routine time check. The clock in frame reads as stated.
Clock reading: 1:24
